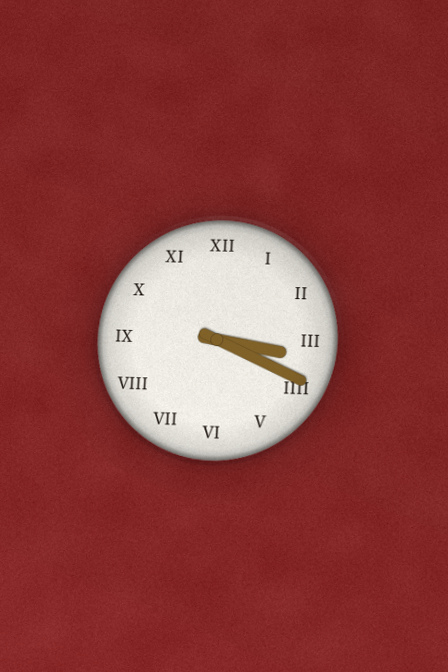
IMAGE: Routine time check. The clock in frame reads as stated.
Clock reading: 3:19
